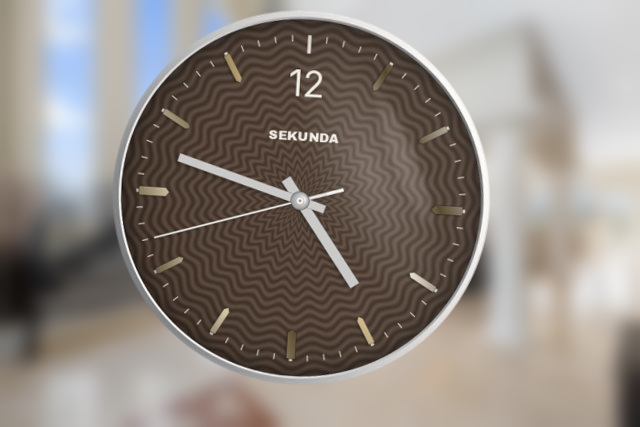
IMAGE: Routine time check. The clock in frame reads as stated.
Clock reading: 4:47:42
